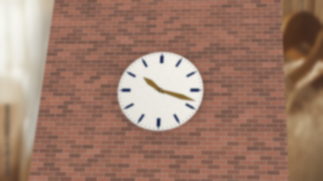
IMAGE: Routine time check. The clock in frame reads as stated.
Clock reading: 10:18
